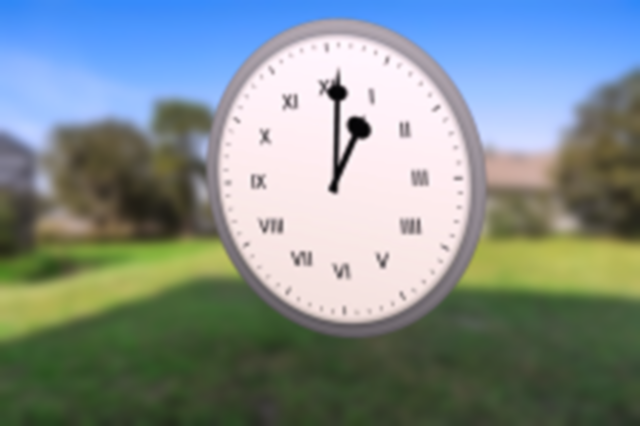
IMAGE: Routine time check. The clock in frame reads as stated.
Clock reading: 1:01
